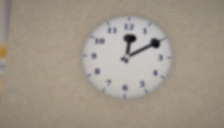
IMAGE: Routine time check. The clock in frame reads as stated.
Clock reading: 12:10
